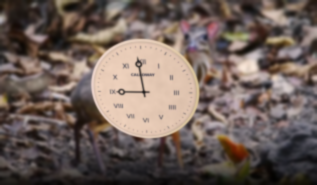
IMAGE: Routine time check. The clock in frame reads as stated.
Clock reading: 8:59
